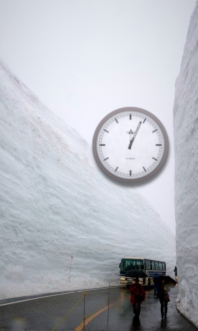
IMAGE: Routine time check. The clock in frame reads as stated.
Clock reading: 12:04
